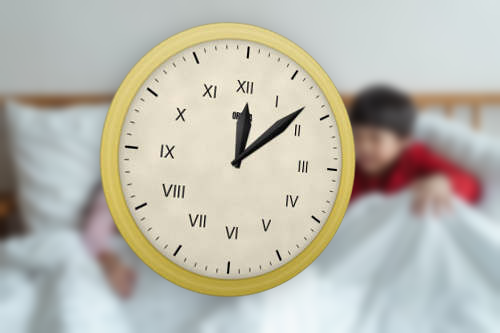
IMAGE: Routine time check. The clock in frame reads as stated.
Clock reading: 12:08
